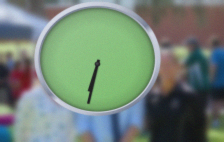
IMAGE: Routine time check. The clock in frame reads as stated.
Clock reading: 6:32
